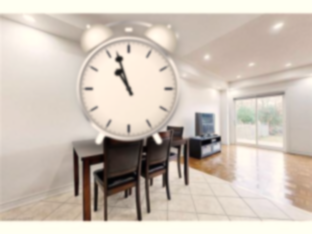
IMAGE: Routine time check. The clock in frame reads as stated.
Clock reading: 10:57
